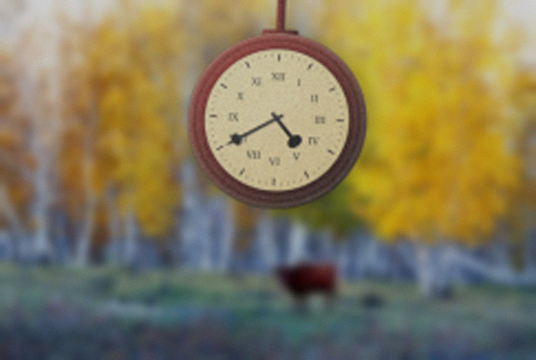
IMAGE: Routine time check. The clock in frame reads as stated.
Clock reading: 4:40
